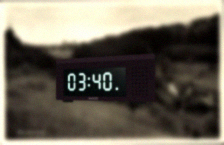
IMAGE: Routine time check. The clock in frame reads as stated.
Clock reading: 3:40
